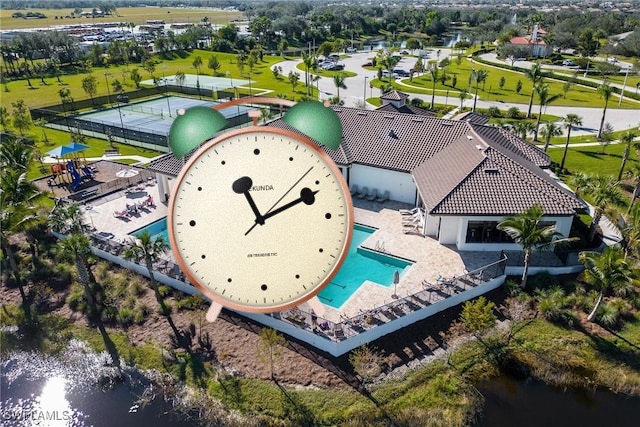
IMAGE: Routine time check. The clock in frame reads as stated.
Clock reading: 11:11:08
